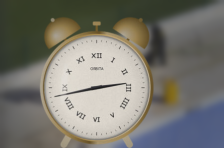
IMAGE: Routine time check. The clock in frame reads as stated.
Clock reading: 2:43
